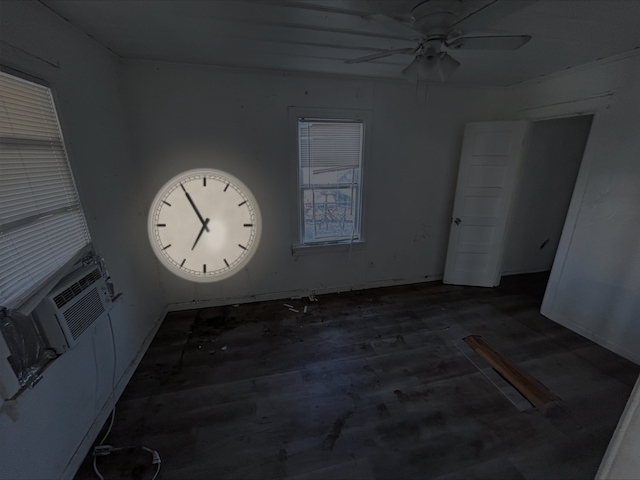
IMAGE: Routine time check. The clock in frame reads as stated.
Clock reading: 6:55
